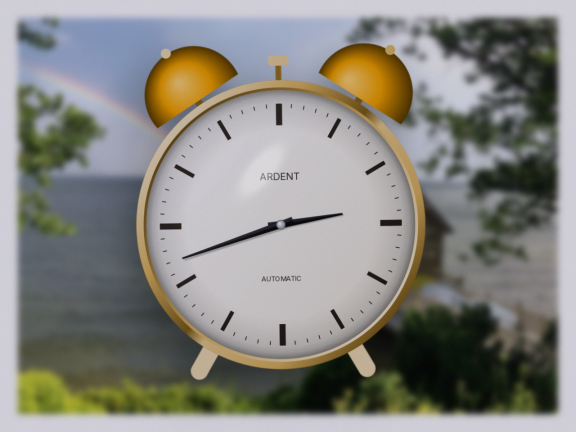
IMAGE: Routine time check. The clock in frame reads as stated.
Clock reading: 2:42
